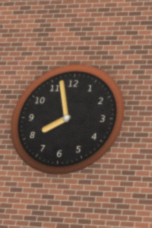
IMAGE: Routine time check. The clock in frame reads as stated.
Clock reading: 7:57
